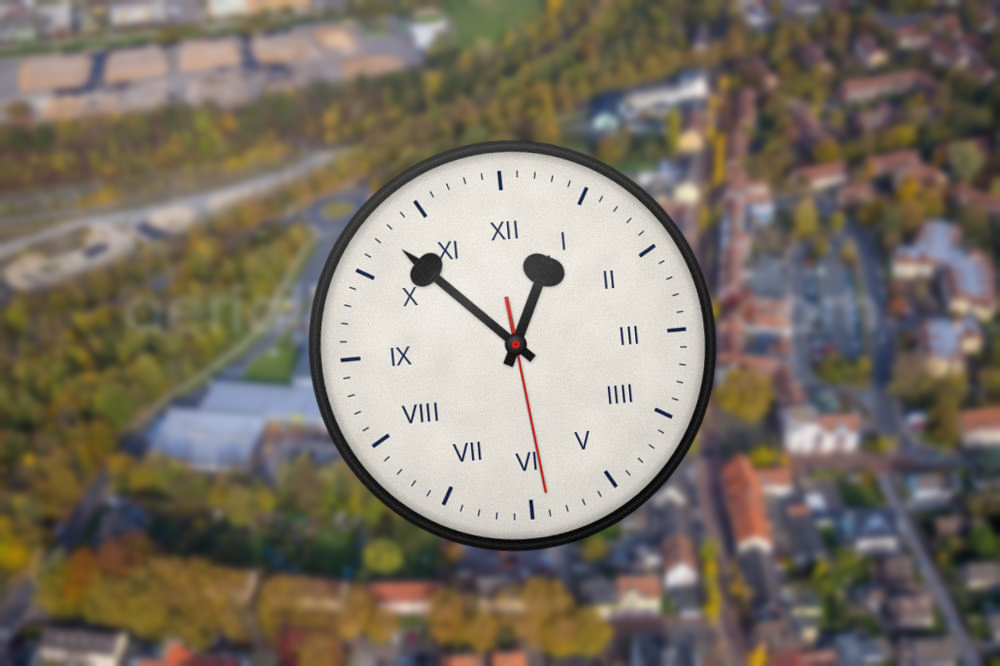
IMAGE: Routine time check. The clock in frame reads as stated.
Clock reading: 12:52:29
